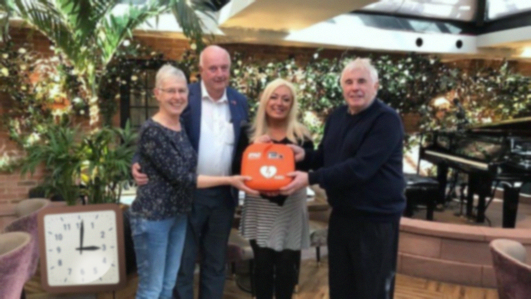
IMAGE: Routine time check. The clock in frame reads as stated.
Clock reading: 3:01
